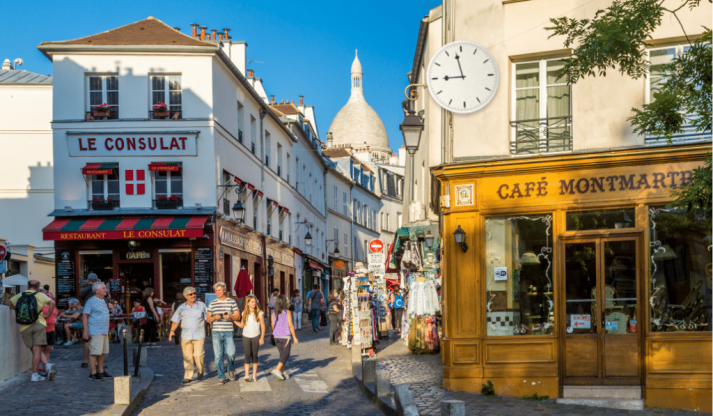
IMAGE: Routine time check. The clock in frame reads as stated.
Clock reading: 8:58
